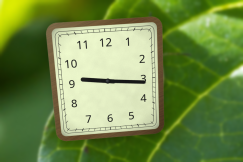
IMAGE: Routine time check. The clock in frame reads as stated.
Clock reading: 9:16
